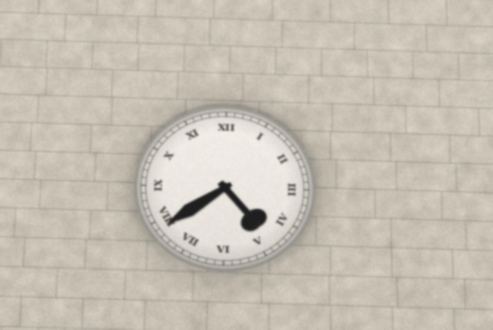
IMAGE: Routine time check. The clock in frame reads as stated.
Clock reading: 4:39
